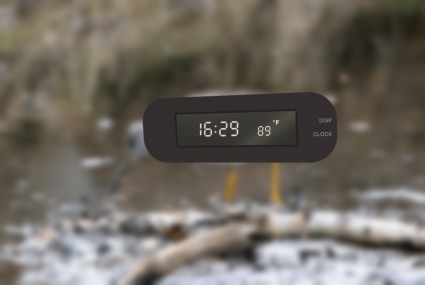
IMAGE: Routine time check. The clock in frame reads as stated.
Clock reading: 16:29
